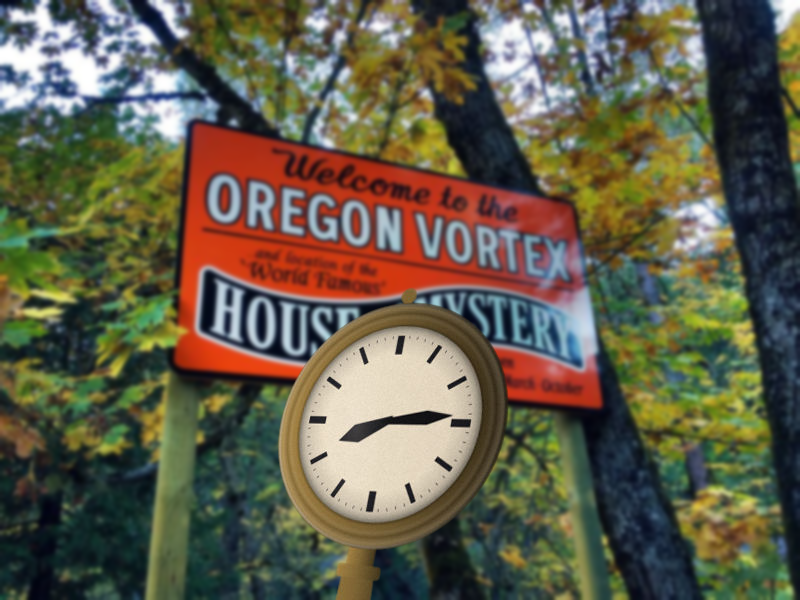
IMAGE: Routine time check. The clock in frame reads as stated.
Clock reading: 8:14
